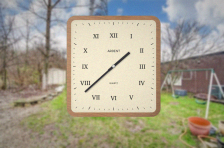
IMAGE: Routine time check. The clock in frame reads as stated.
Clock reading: 1:38
